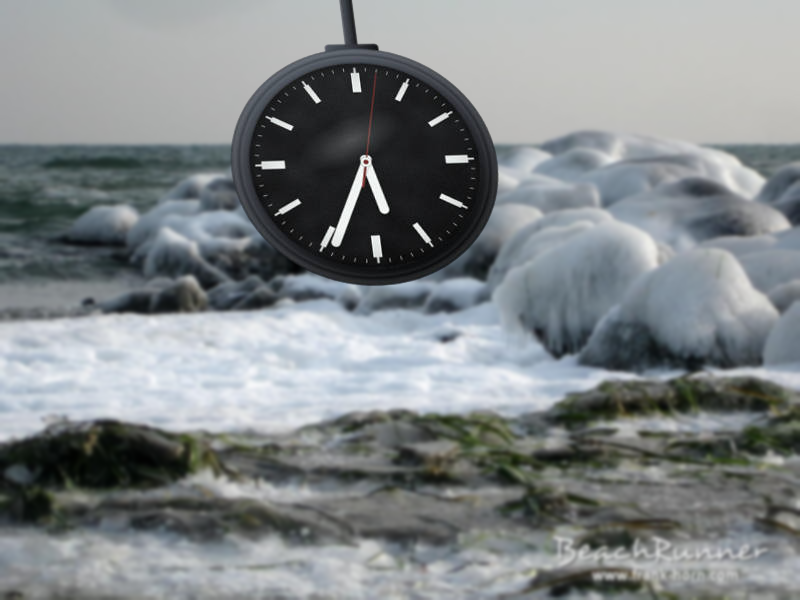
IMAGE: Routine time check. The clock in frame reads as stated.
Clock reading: 5:34:02
